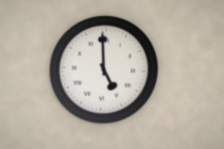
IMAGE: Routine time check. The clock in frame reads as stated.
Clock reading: 4:59
